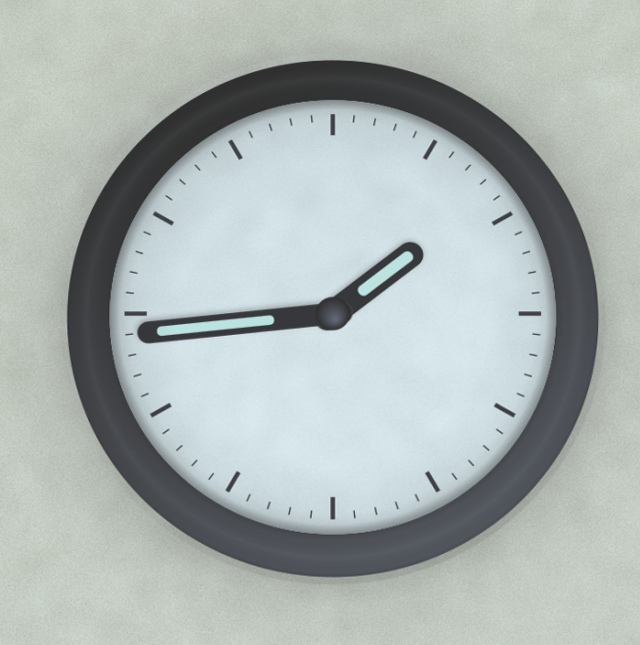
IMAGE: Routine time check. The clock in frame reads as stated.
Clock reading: 1:44
